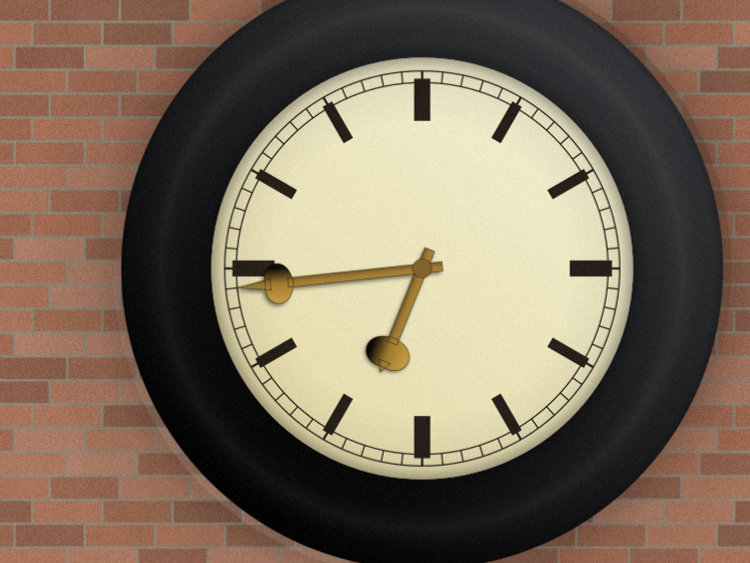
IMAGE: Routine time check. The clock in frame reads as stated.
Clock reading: 6:44
